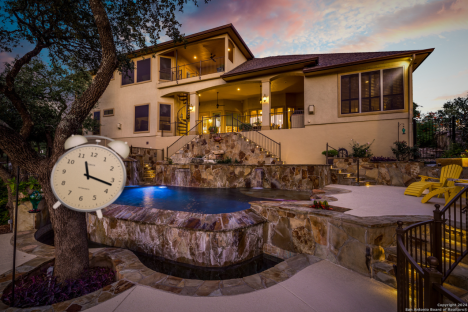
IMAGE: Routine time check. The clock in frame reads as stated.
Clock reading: 11:17
